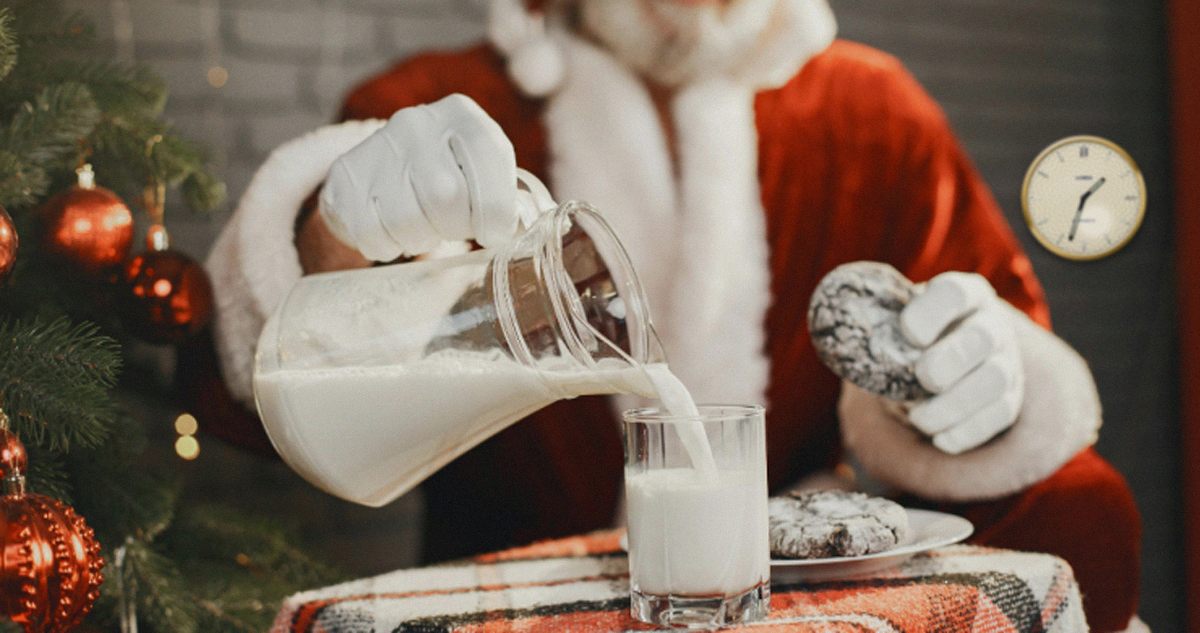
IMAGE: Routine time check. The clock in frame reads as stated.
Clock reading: 1:33
